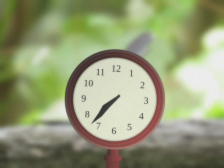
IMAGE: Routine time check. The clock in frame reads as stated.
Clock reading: 7:37
